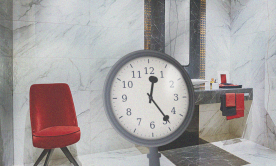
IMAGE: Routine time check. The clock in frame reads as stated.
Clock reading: 12:24
